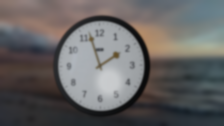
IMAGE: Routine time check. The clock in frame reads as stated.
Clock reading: 1:57
